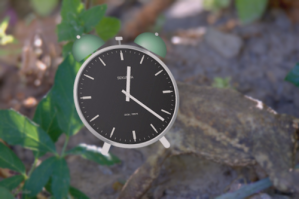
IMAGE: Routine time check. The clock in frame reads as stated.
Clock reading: 12:22
